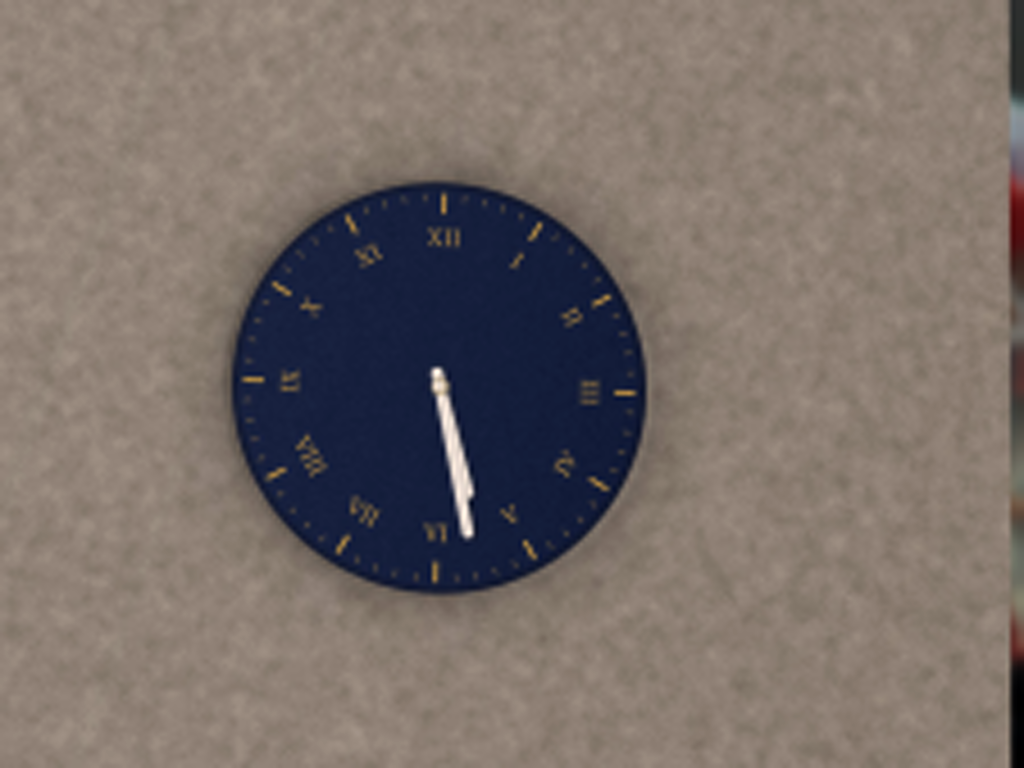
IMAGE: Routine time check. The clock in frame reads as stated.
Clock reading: 5:28
